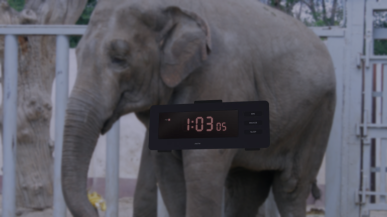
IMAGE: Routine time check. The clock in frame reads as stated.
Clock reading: 1:03:05
